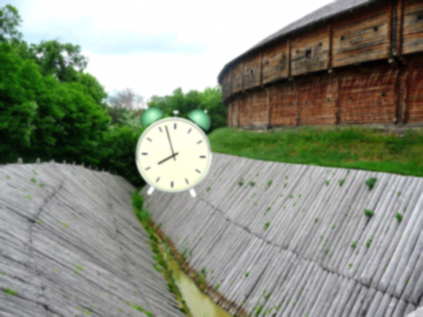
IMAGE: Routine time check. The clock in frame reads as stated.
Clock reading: 7:57
